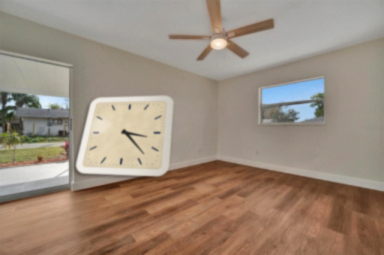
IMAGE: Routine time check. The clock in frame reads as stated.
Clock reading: 3:23
